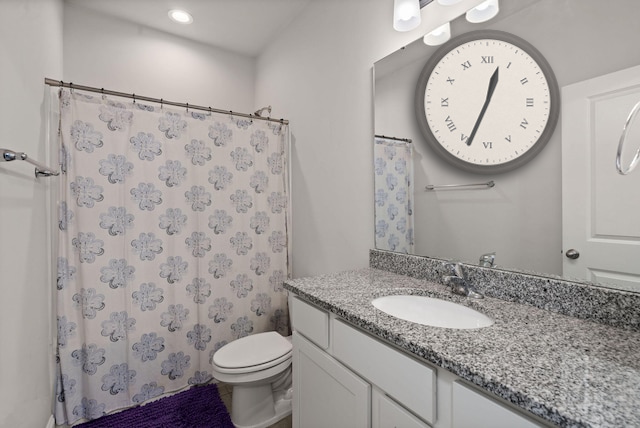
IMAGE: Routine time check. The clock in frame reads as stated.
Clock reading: 12:34
